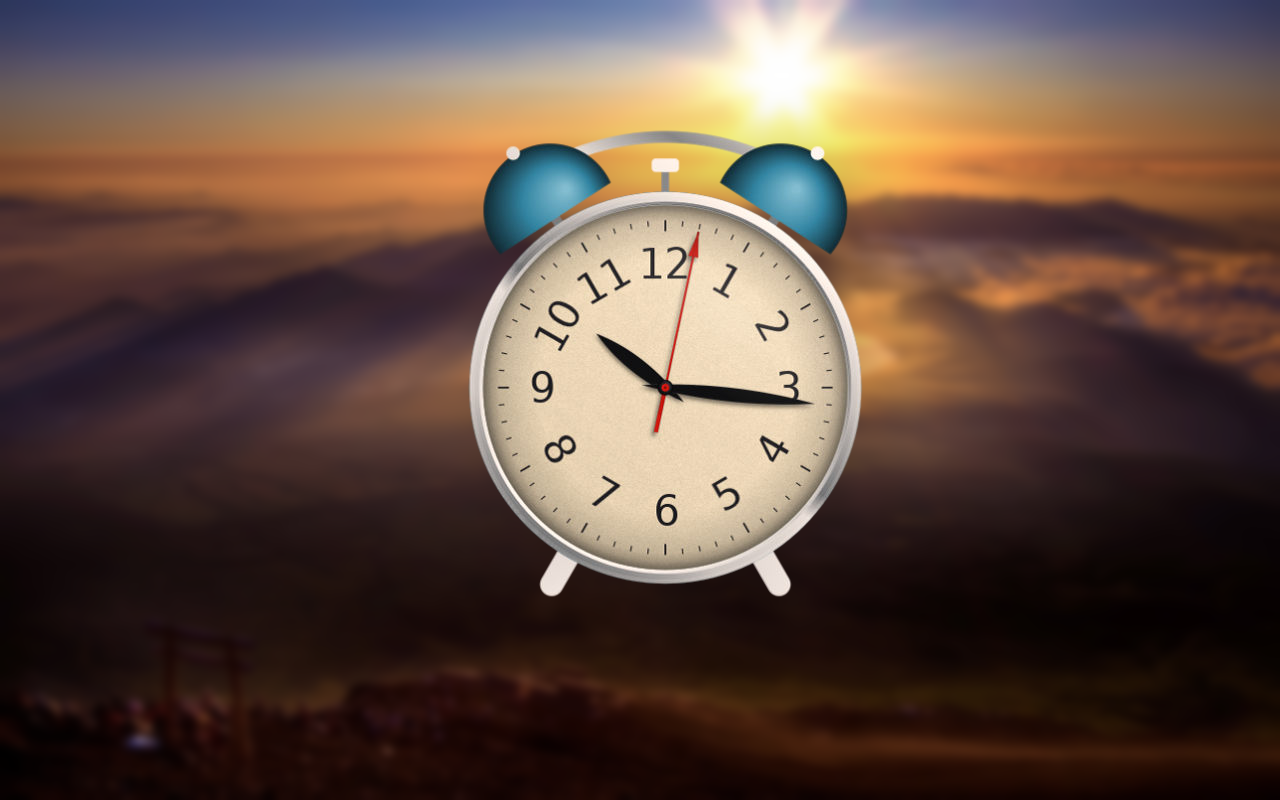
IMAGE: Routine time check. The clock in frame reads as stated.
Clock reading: 10:16:02
